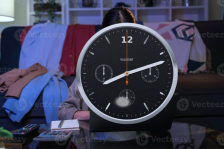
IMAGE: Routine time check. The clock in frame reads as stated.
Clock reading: 8:12
